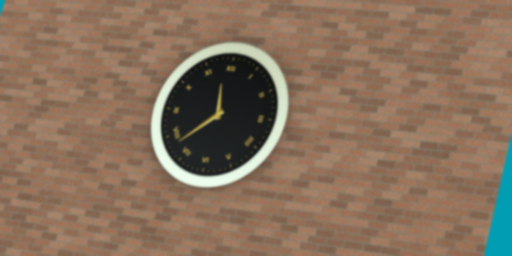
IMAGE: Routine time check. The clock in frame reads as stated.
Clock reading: 11:38
